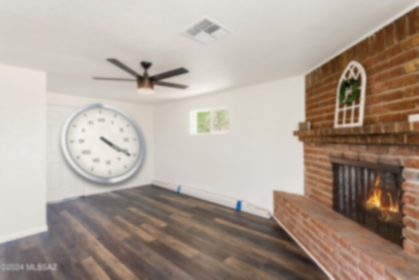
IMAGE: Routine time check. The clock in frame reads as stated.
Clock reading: 4:21
